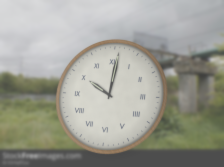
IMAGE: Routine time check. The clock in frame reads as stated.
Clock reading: 10:01
